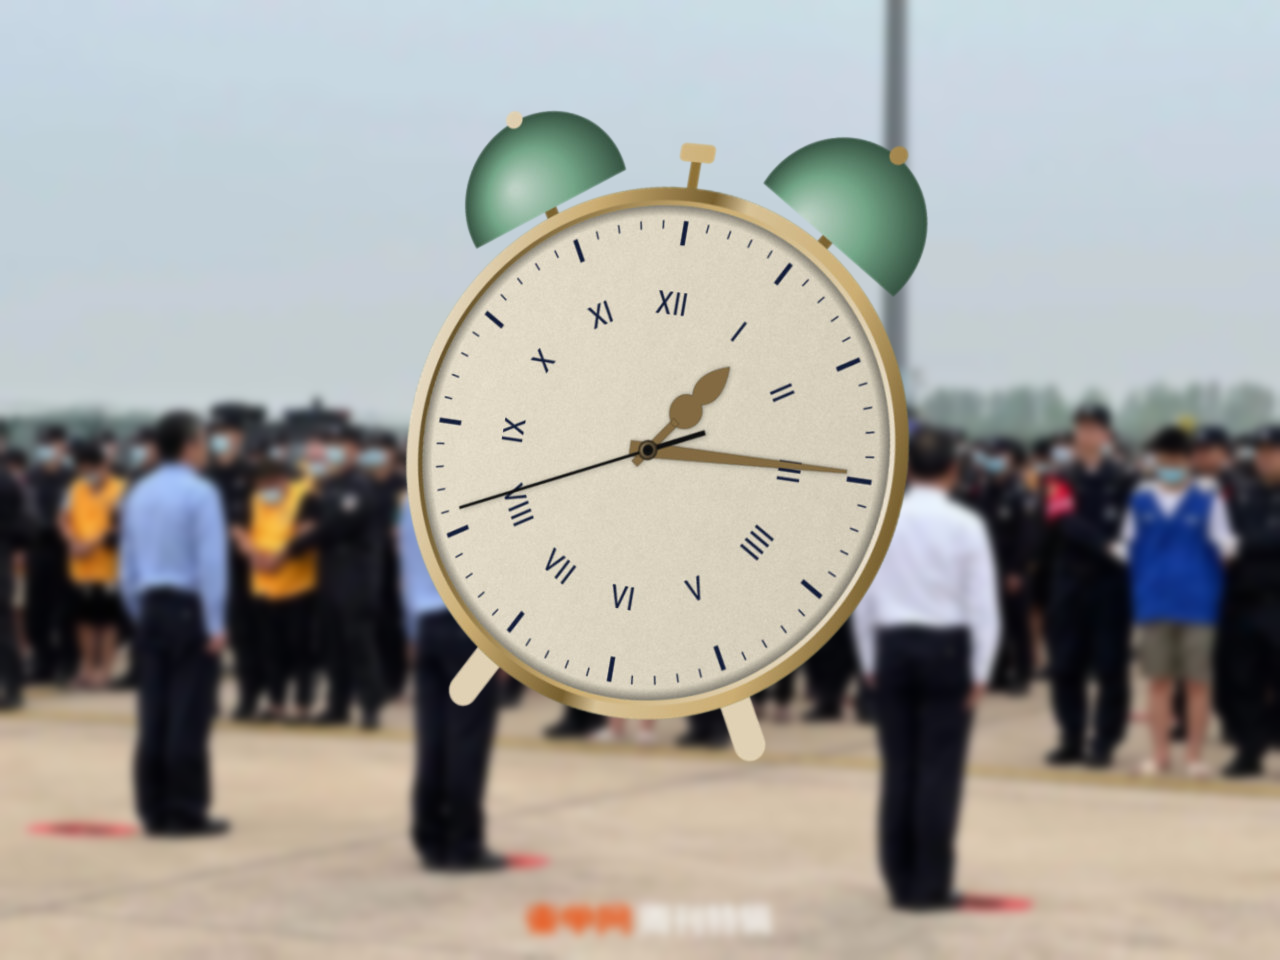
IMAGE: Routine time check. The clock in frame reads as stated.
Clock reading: 1:14:41
